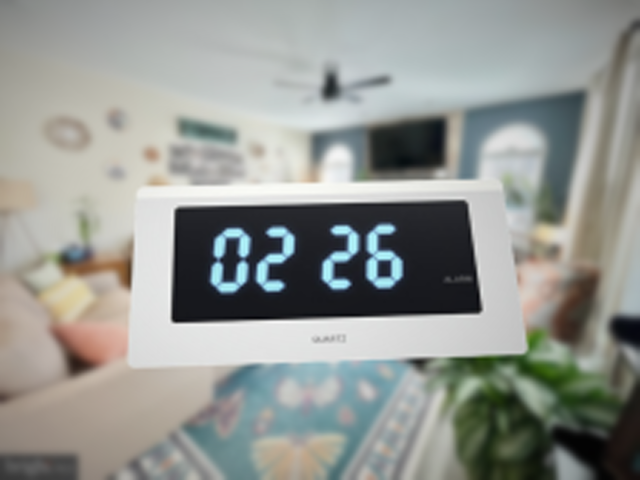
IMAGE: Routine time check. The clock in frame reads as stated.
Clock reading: 2:26
